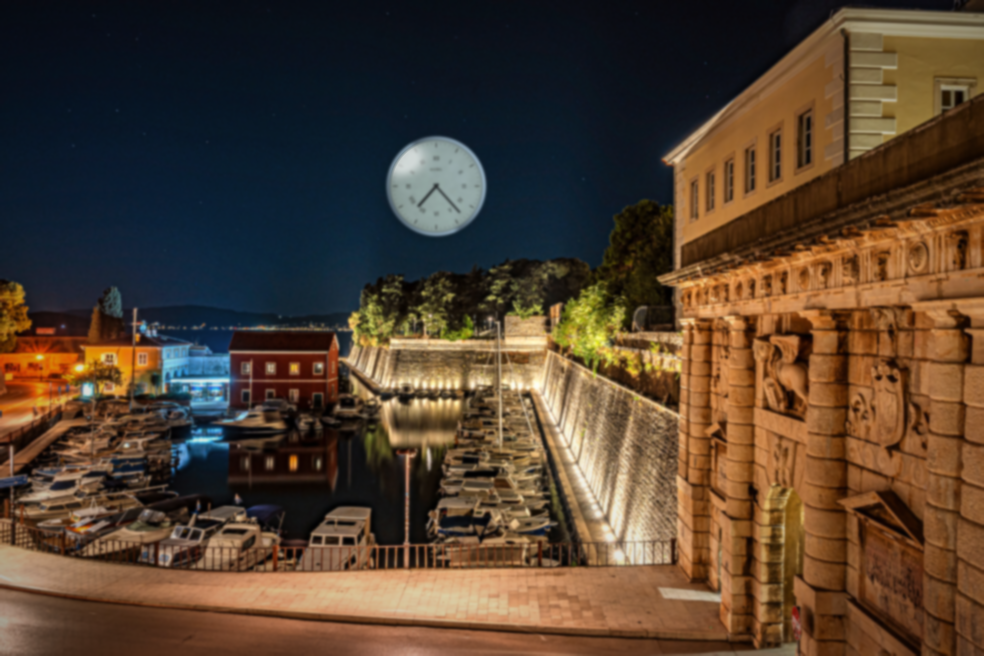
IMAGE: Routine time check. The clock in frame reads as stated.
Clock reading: 7:23
